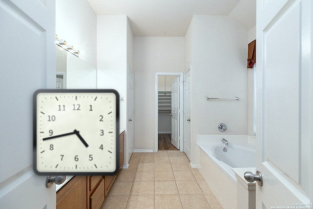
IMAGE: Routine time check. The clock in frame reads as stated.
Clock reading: 4:43
